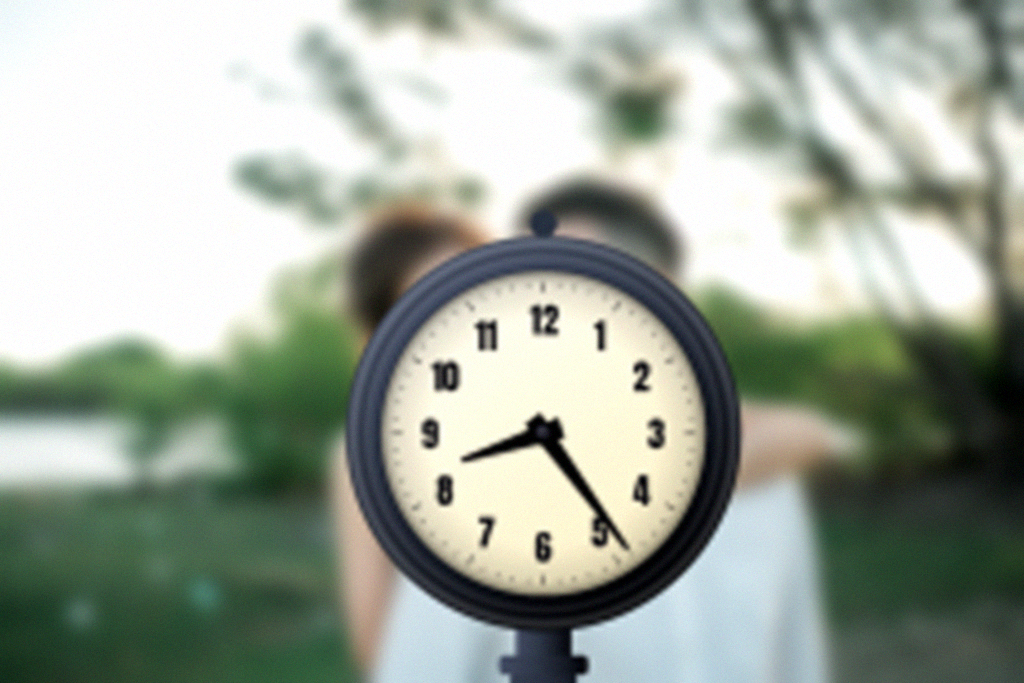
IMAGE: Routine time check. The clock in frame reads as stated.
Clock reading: 8:24
